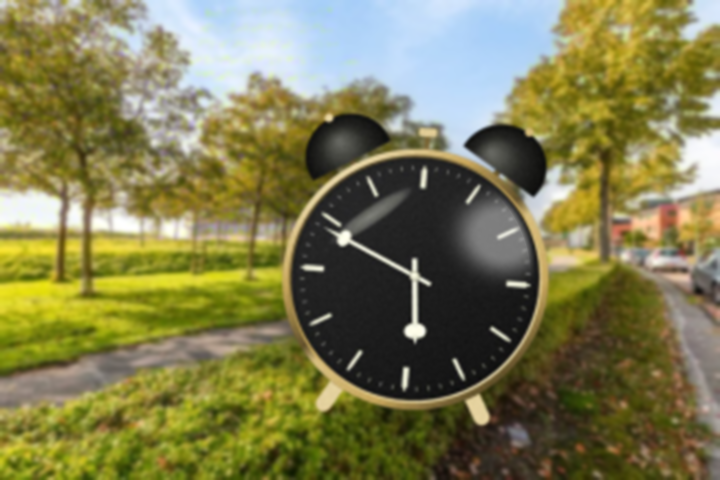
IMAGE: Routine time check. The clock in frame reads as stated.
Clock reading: 5:49
